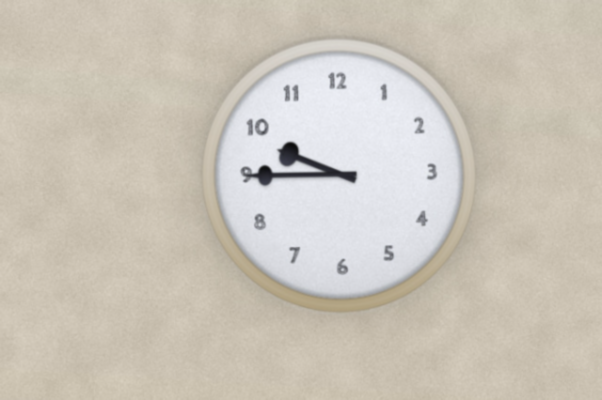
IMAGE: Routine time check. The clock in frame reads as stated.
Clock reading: 9:45
